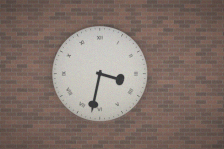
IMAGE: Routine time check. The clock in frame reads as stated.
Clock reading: 3:32
